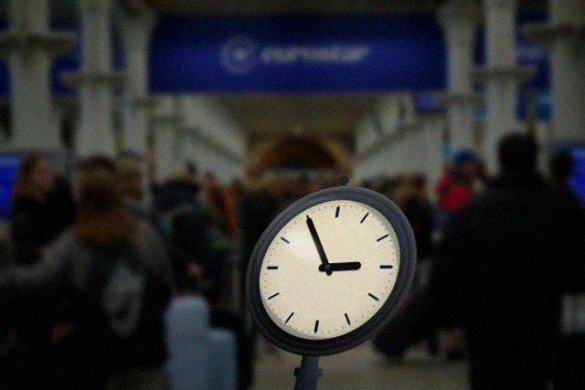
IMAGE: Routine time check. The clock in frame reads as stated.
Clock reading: 2:55
